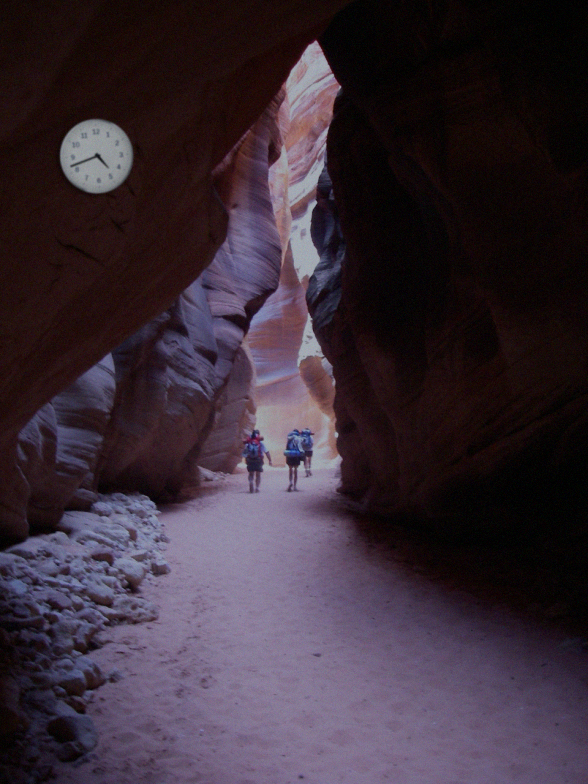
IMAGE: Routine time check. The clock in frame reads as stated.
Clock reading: 4:42
